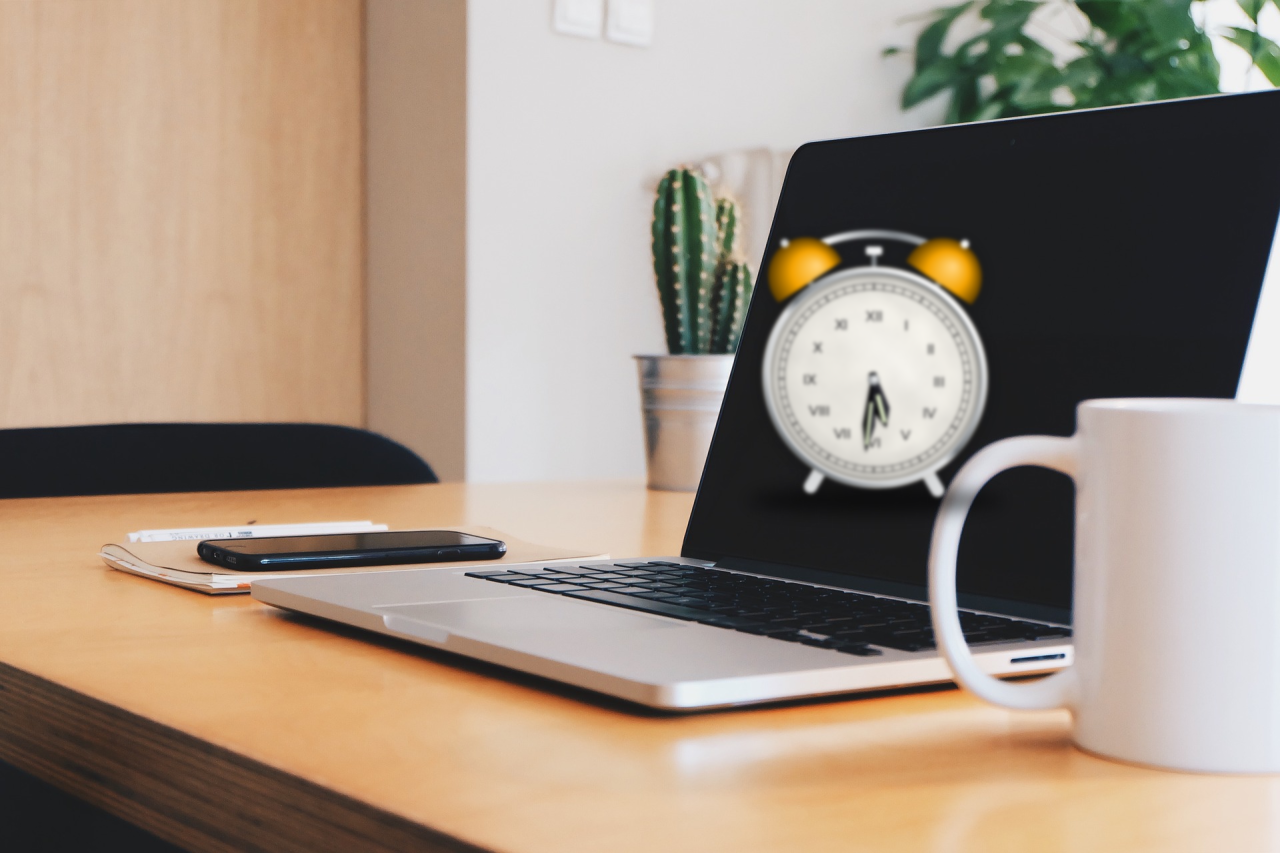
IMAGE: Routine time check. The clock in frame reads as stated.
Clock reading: 5:31
